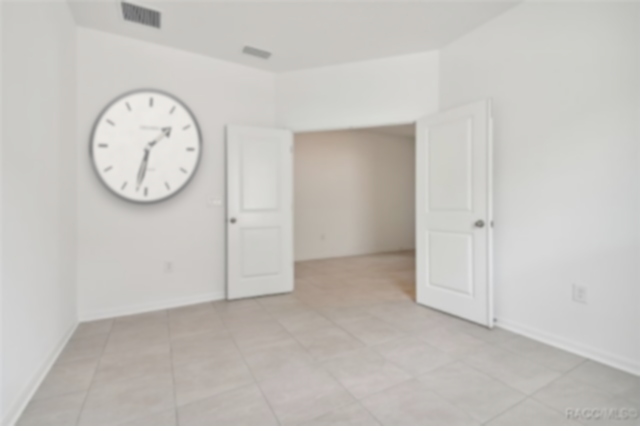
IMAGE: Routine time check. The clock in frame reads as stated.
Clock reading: 1:32
